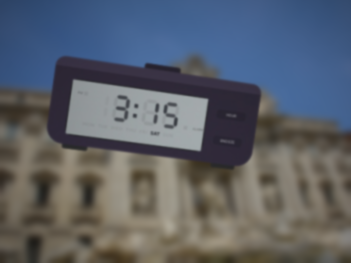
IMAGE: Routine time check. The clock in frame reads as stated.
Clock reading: 3:15
